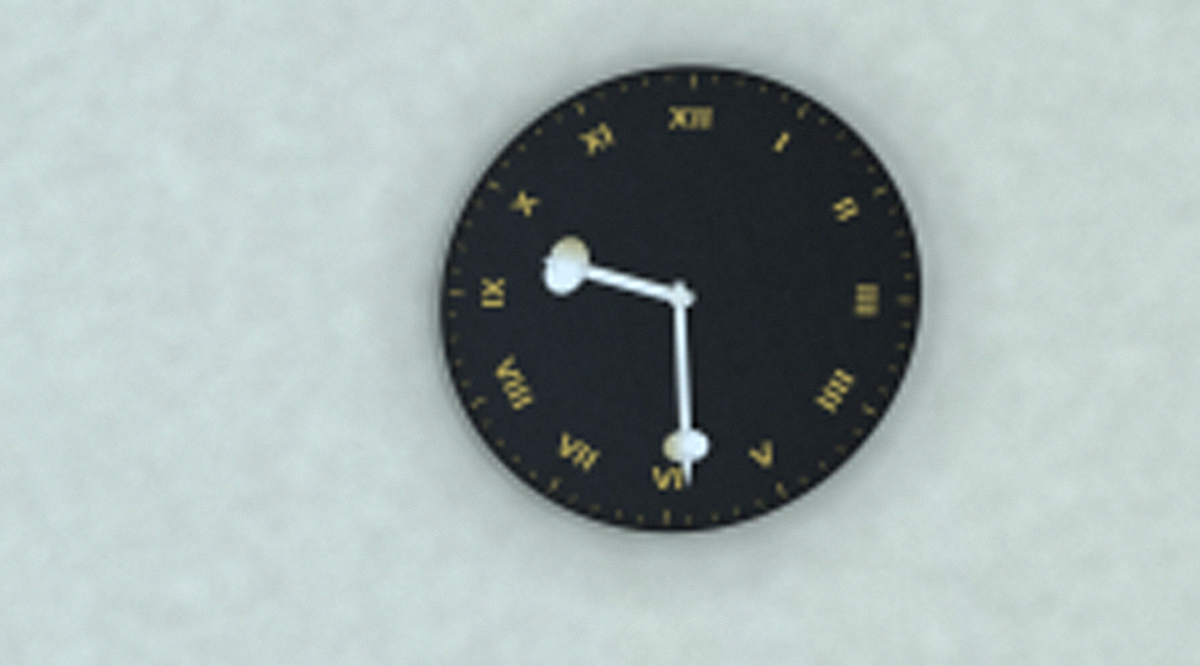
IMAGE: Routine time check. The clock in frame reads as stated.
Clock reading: 9:29
